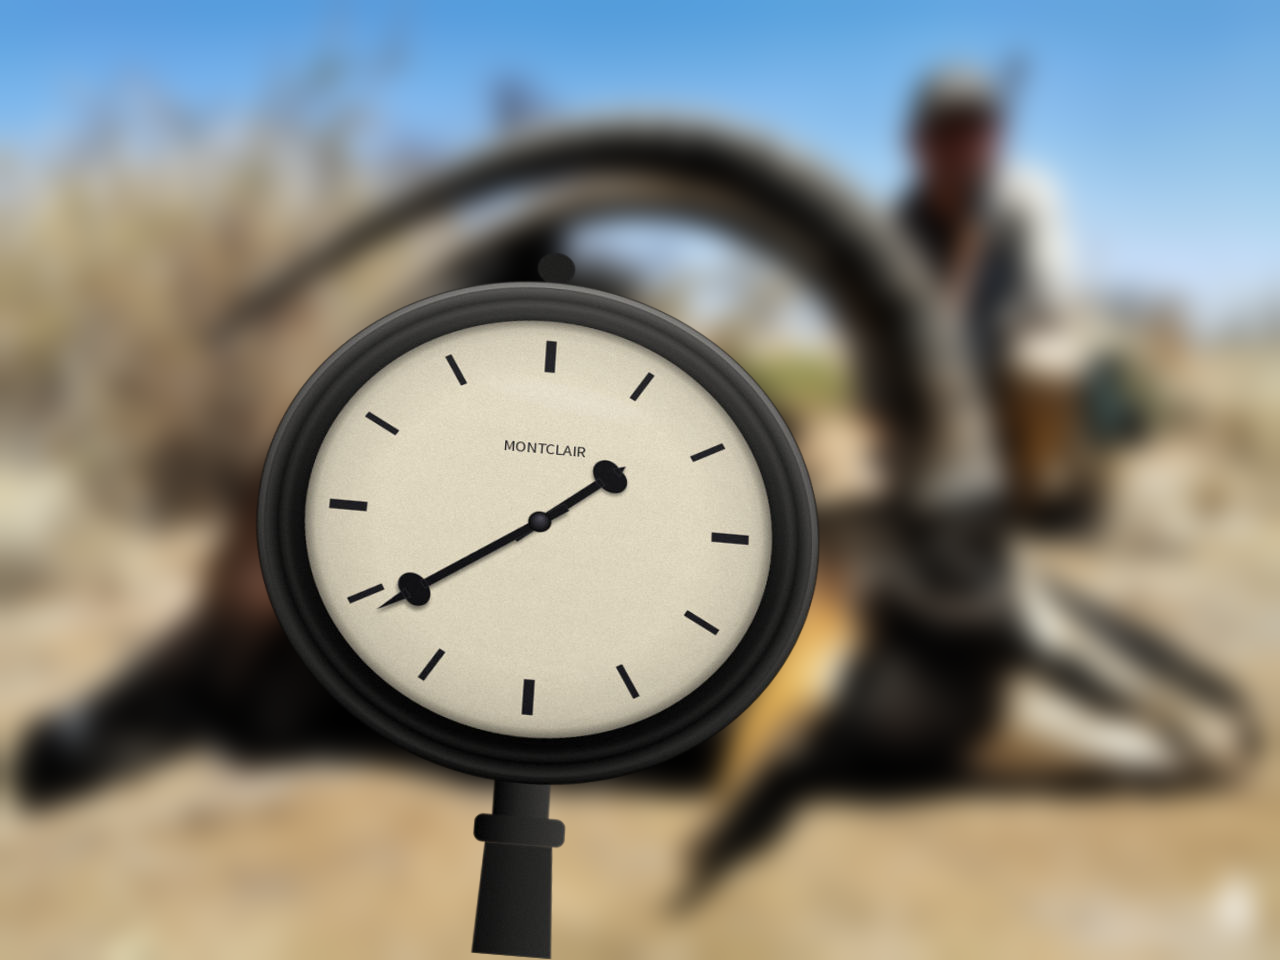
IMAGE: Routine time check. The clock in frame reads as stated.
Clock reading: 1:39
